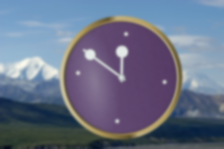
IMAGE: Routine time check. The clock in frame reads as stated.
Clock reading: 11:50
